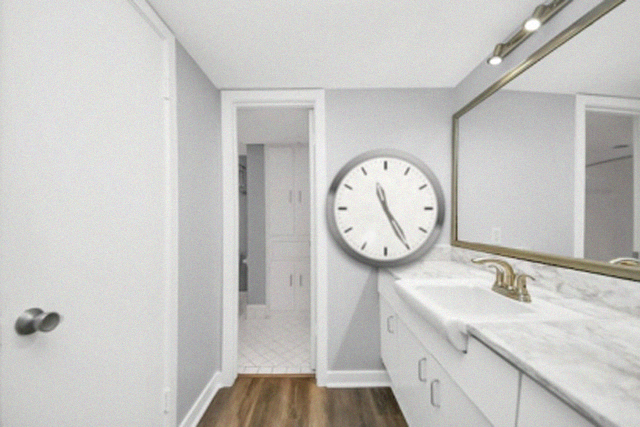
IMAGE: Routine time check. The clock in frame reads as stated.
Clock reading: 11:25
